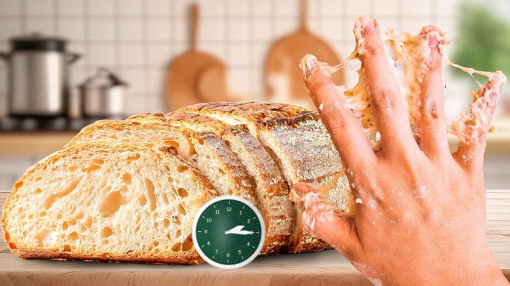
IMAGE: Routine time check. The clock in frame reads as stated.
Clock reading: 2:15
